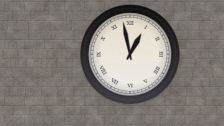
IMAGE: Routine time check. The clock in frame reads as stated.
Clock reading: 12:58
